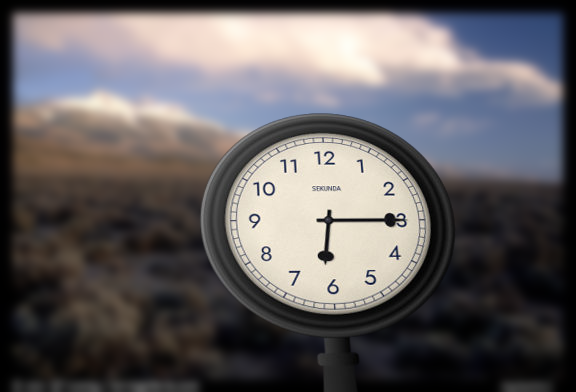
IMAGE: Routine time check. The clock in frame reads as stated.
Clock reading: 6:15
